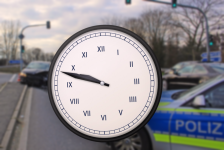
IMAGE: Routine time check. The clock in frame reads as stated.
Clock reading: 9:48
